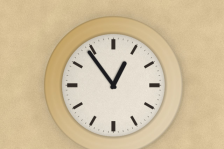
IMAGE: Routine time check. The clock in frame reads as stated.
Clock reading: 12:54
